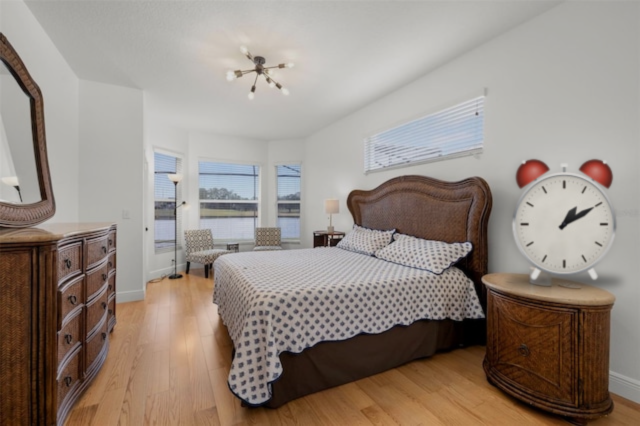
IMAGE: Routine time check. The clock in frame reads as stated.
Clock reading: 1:10
